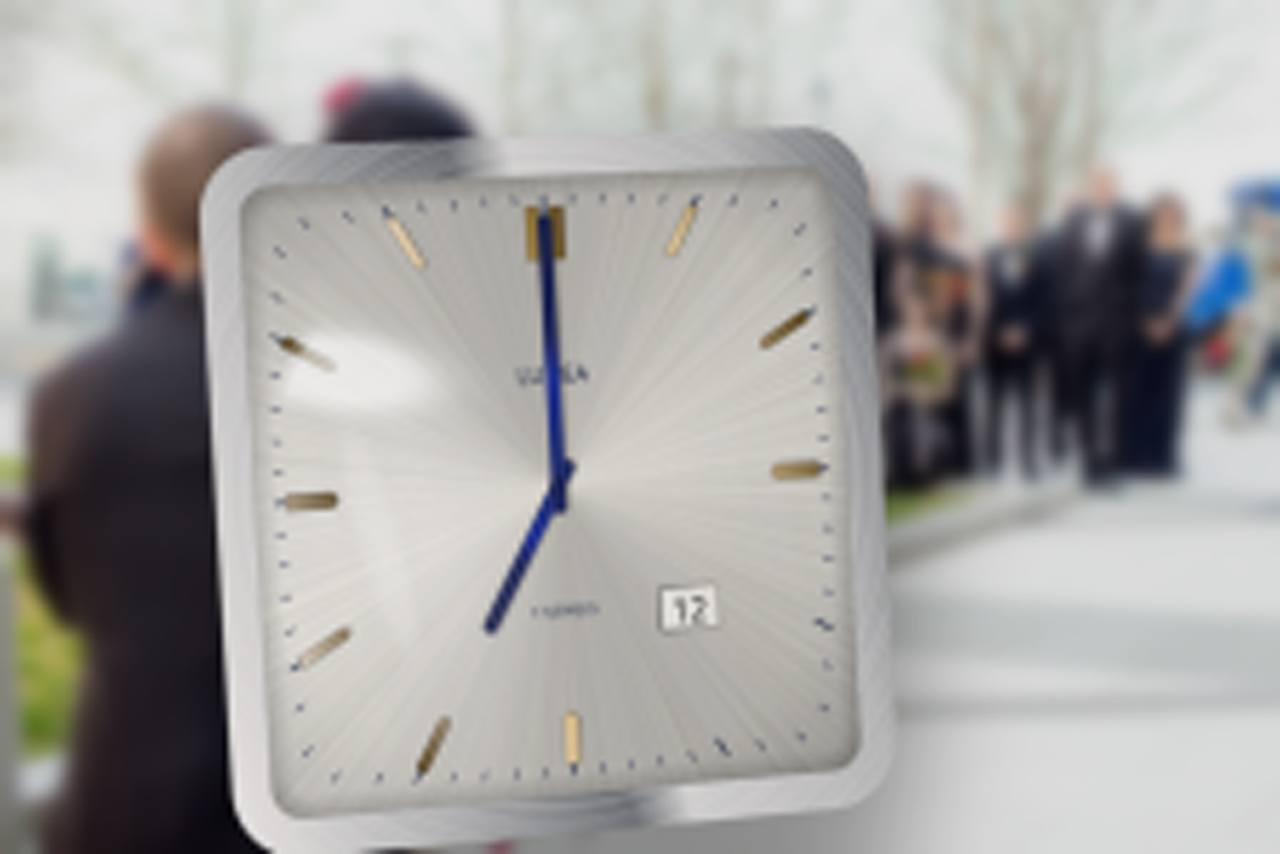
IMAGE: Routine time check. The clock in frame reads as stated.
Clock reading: 7:00
